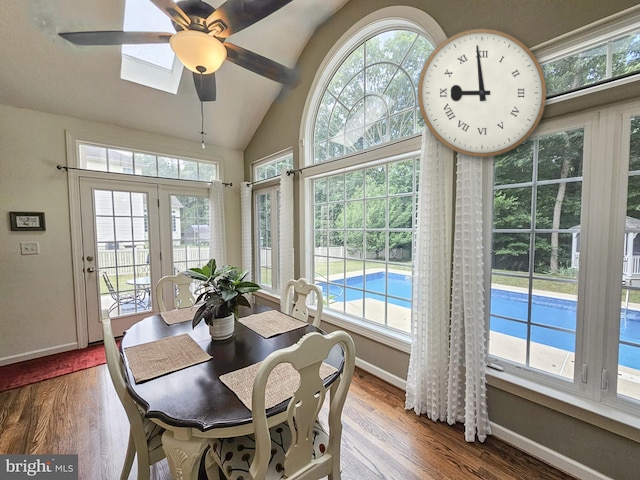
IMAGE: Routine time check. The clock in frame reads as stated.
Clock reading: 8:59
